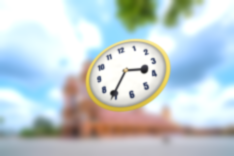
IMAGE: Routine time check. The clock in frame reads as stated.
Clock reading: 3:36
